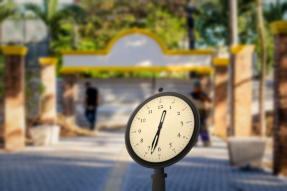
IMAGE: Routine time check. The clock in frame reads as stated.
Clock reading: 12:33
